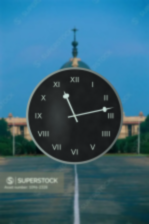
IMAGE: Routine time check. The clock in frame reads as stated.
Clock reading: 11:13
